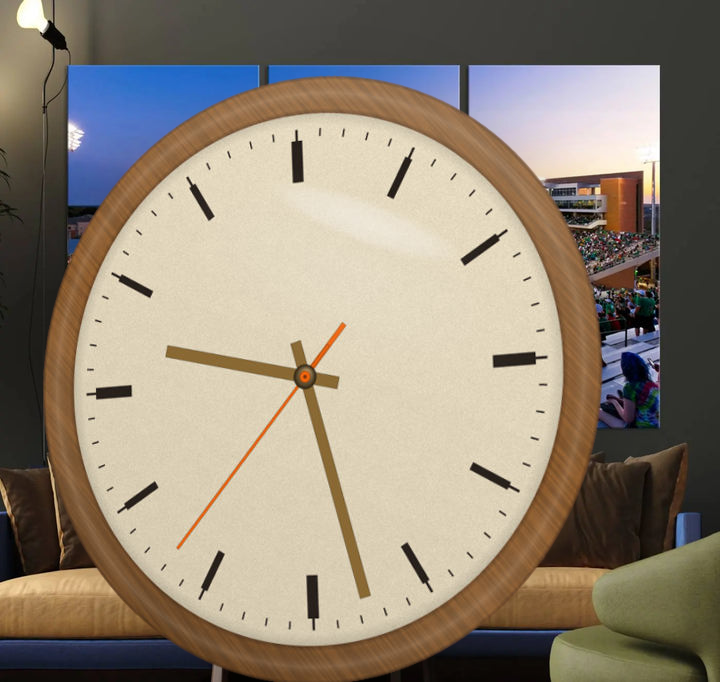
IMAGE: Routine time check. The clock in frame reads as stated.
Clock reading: 9:27:37
